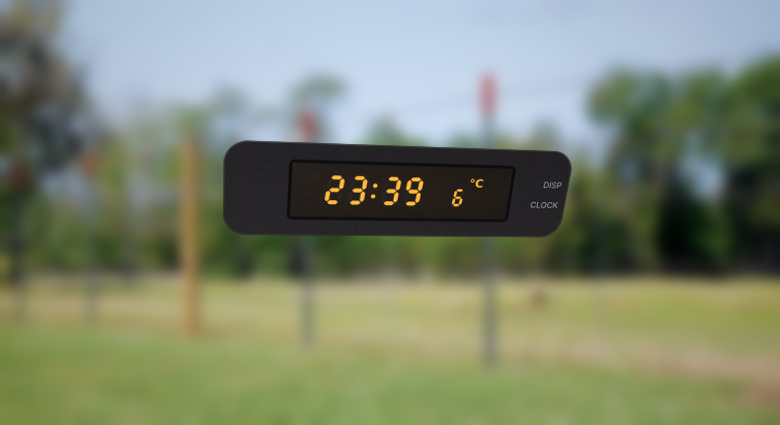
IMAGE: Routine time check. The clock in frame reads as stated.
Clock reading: 23:39
